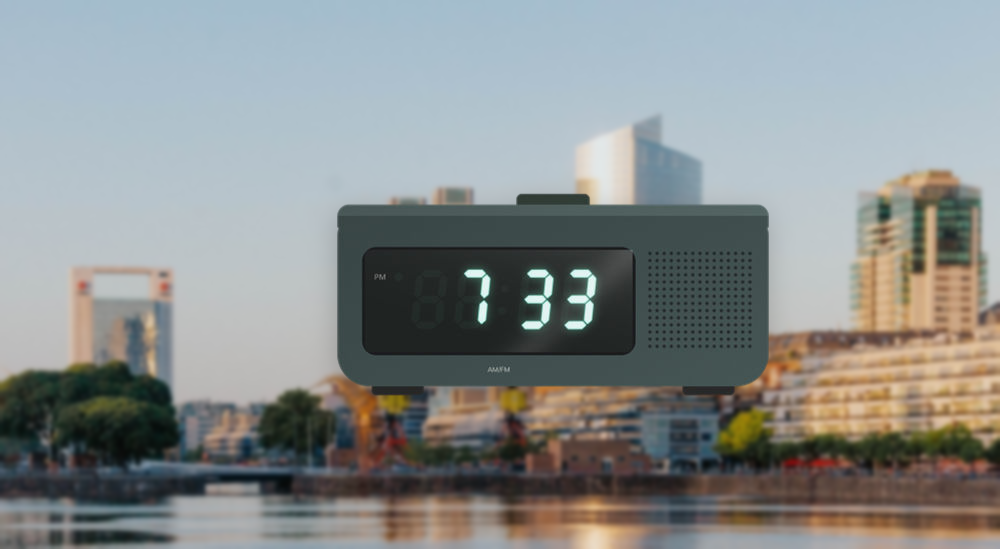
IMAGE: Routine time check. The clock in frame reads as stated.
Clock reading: 7:33
